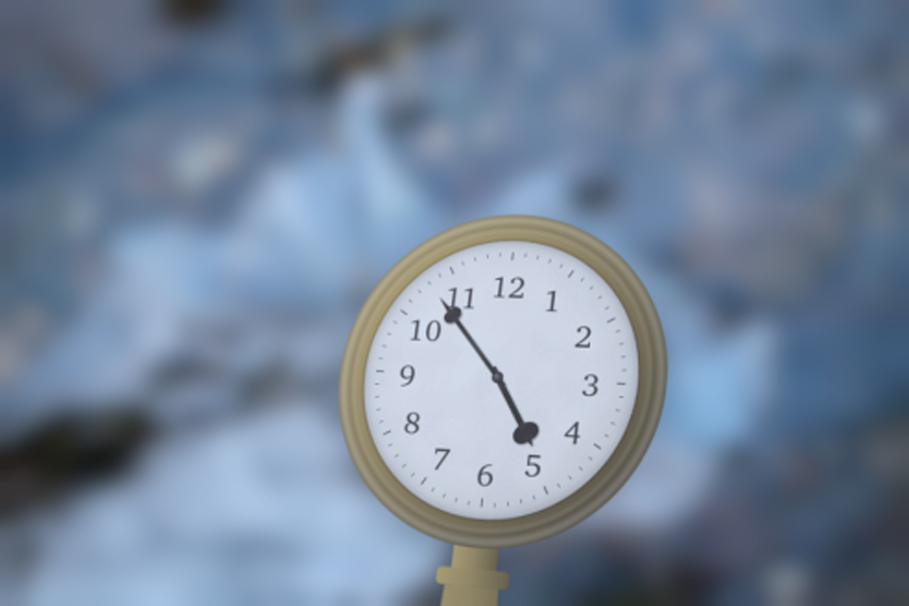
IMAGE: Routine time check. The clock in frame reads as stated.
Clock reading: 4:53
